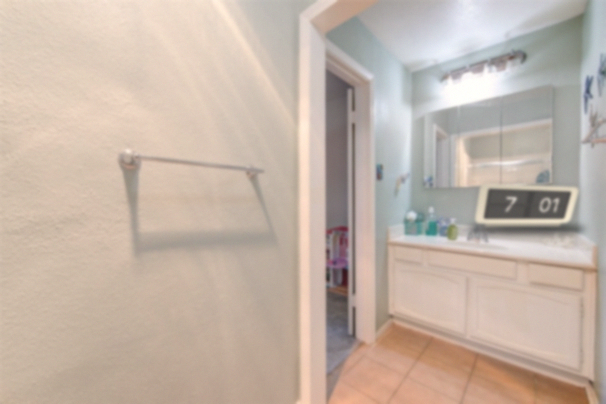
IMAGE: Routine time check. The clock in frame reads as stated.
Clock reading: 7:01
